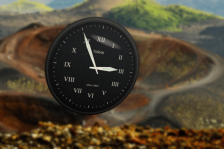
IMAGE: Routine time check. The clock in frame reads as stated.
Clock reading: 2:55
